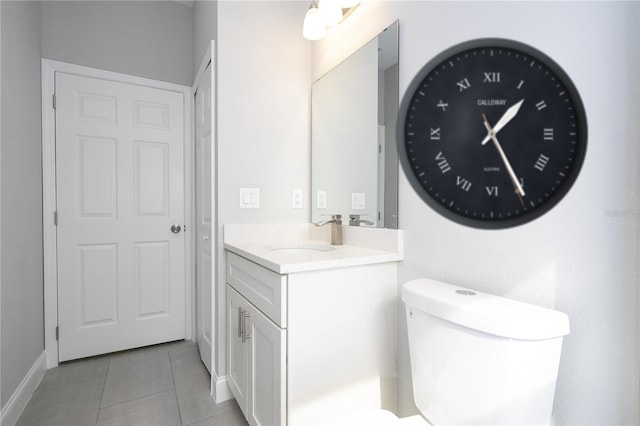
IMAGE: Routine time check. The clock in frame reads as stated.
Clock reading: 1:25:26
